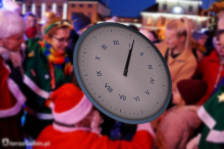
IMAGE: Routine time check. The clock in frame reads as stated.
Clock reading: 1:06
